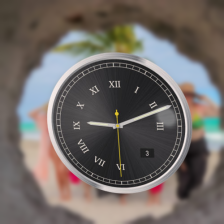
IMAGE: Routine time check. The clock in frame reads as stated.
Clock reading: 9:11:30
